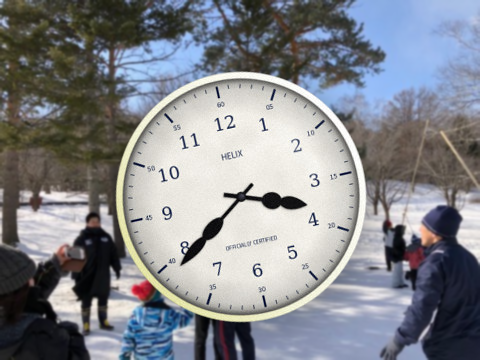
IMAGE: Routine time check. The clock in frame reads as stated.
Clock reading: 3:39
